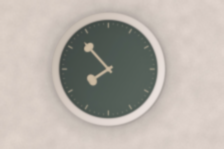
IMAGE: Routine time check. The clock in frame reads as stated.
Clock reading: 7:53
